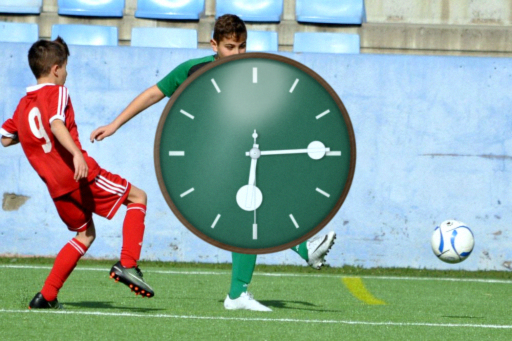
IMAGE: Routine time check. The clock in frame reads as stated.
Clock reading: 6:14:30
